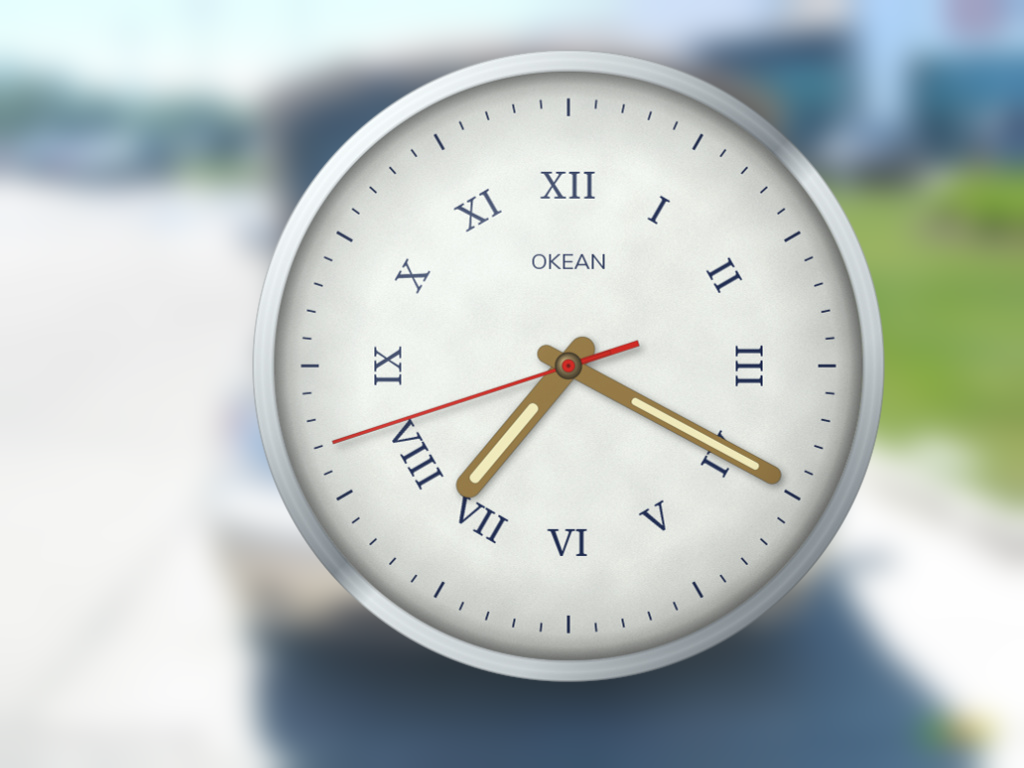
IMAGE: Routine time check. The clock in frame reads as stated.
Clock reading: 7:19:42
